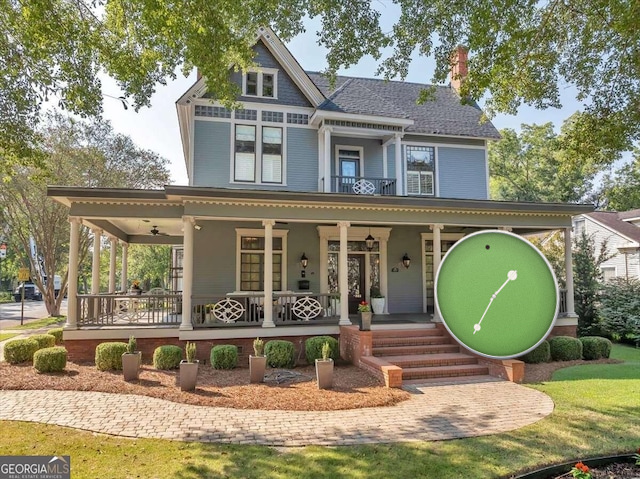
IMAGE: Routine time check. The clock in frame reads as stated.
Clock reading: 1:36
